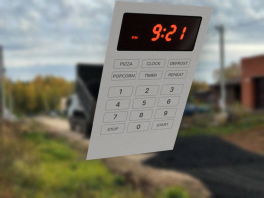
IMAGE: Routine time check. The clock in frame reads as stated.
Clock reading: 9:21
